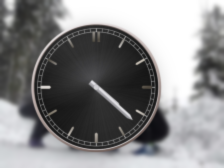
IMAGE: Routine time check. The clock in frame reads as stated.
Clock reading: 4:22
